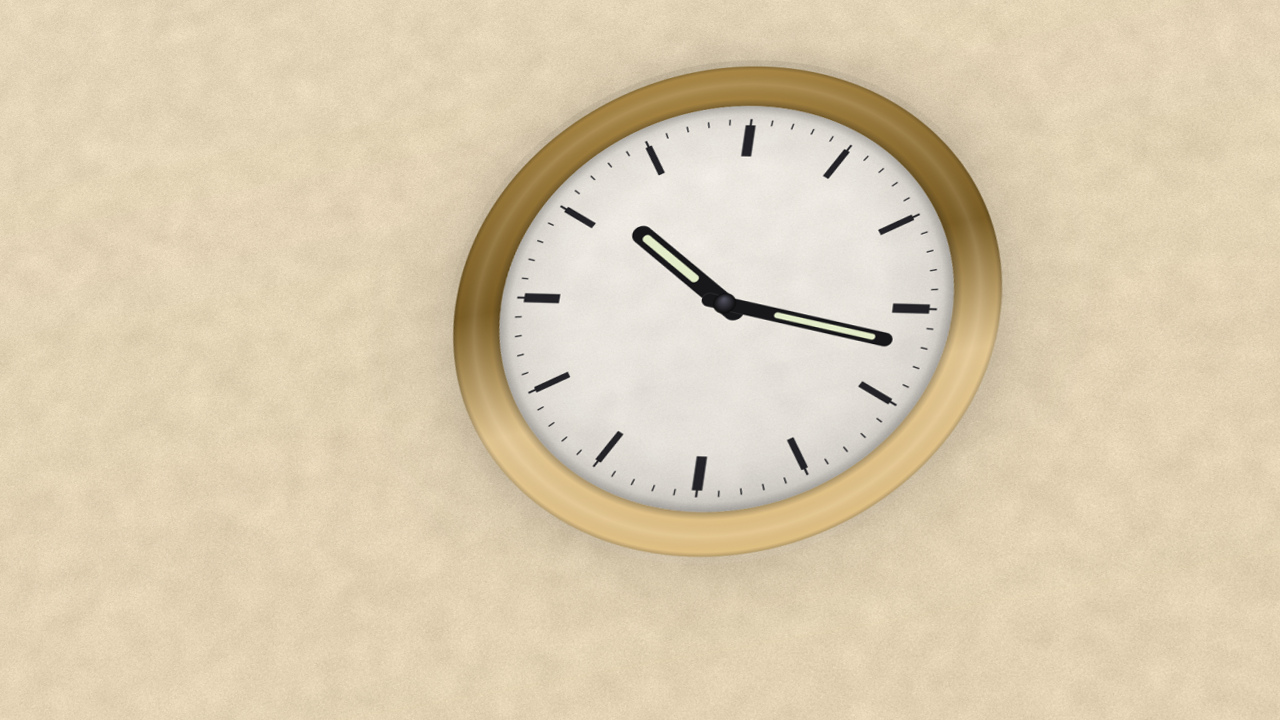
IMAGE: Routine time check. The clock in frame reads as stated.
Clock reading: 10:17
